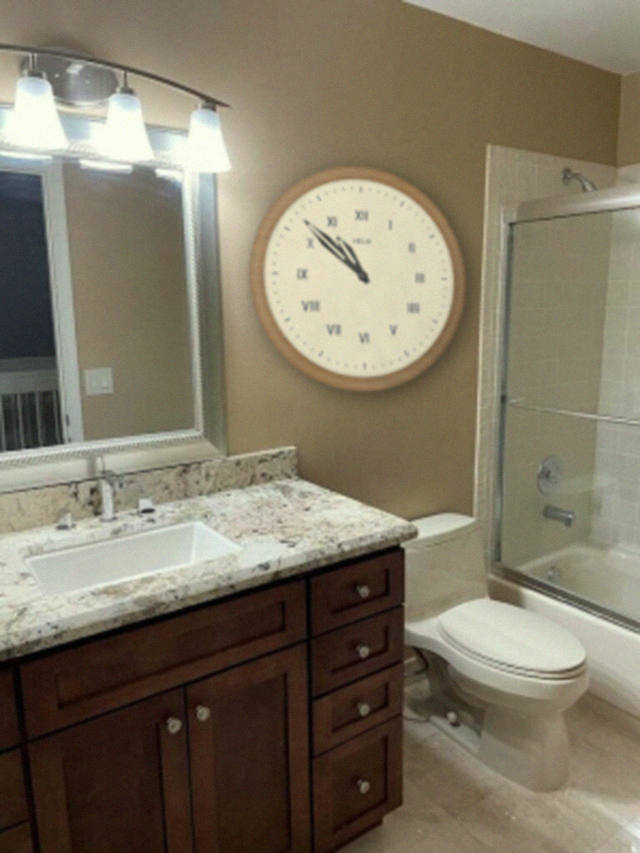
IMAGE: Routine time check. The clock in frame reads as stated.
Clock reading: 10:52
